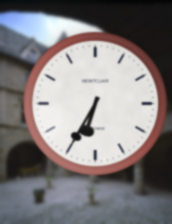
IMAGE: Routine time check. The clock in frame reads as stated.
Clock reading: 6:35
